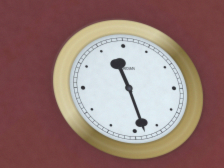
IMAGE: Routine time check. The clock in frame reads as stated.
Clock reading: 11:28
